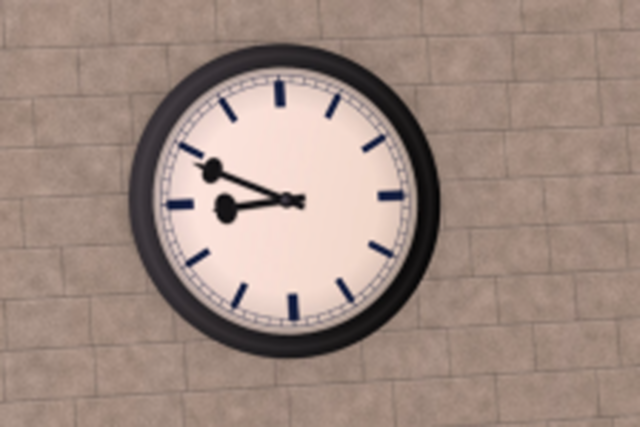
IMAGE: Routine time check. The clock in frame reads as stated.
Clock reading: 8:49
